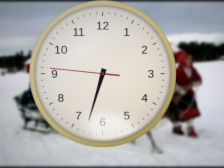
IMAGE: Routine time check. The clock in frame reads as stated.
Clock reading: 6:32:46
